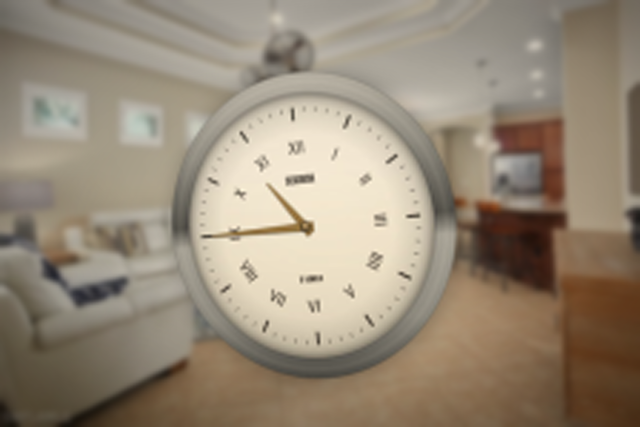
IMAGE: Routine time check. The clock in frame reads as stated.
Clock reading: 10:45
